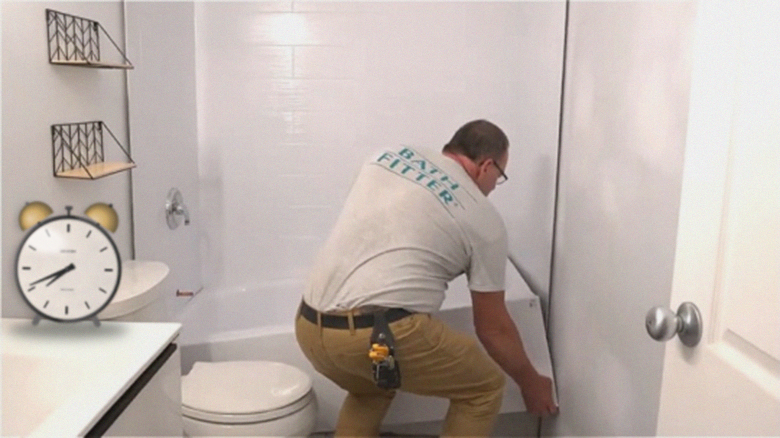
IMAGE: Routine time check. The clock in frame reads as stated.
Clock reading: 7:41
